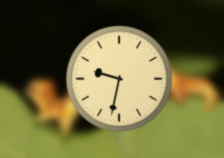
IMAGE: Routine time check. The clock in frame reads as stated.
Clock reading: 9:32
